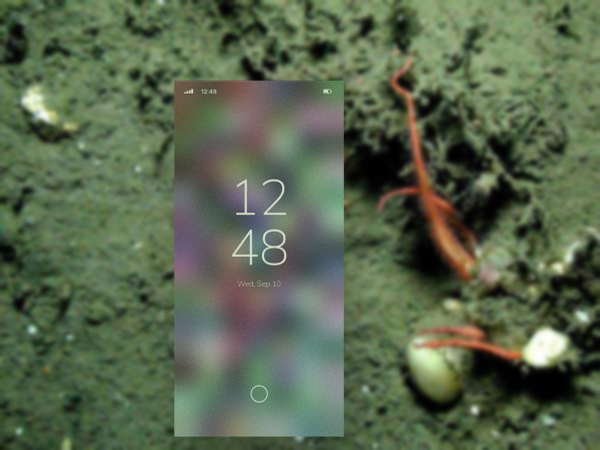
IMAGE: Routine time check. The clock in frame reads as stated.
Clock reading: 12:48
